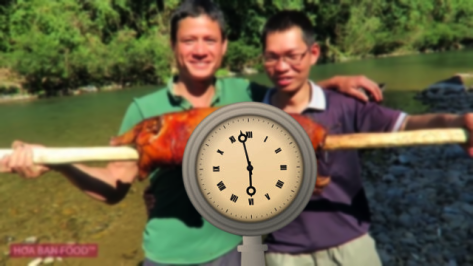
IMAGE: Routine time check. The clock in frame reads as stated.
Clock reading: 5:58
